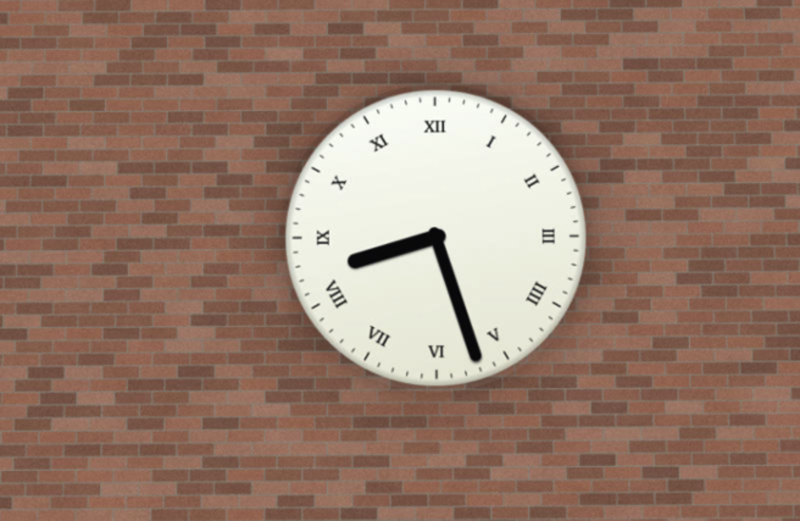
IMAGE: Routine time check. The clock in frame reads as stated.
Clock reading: 8:27
